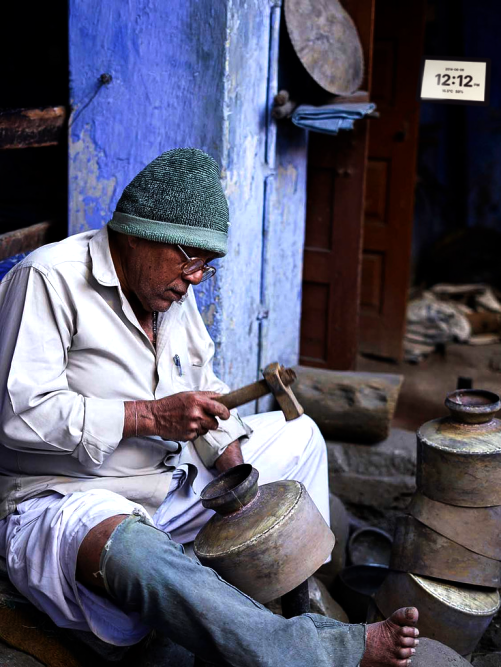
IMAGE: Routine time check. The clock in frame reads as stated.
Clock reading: 12:12
